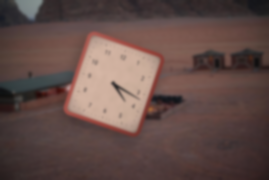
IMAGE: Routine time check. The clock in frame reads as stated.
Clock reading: 4:17
